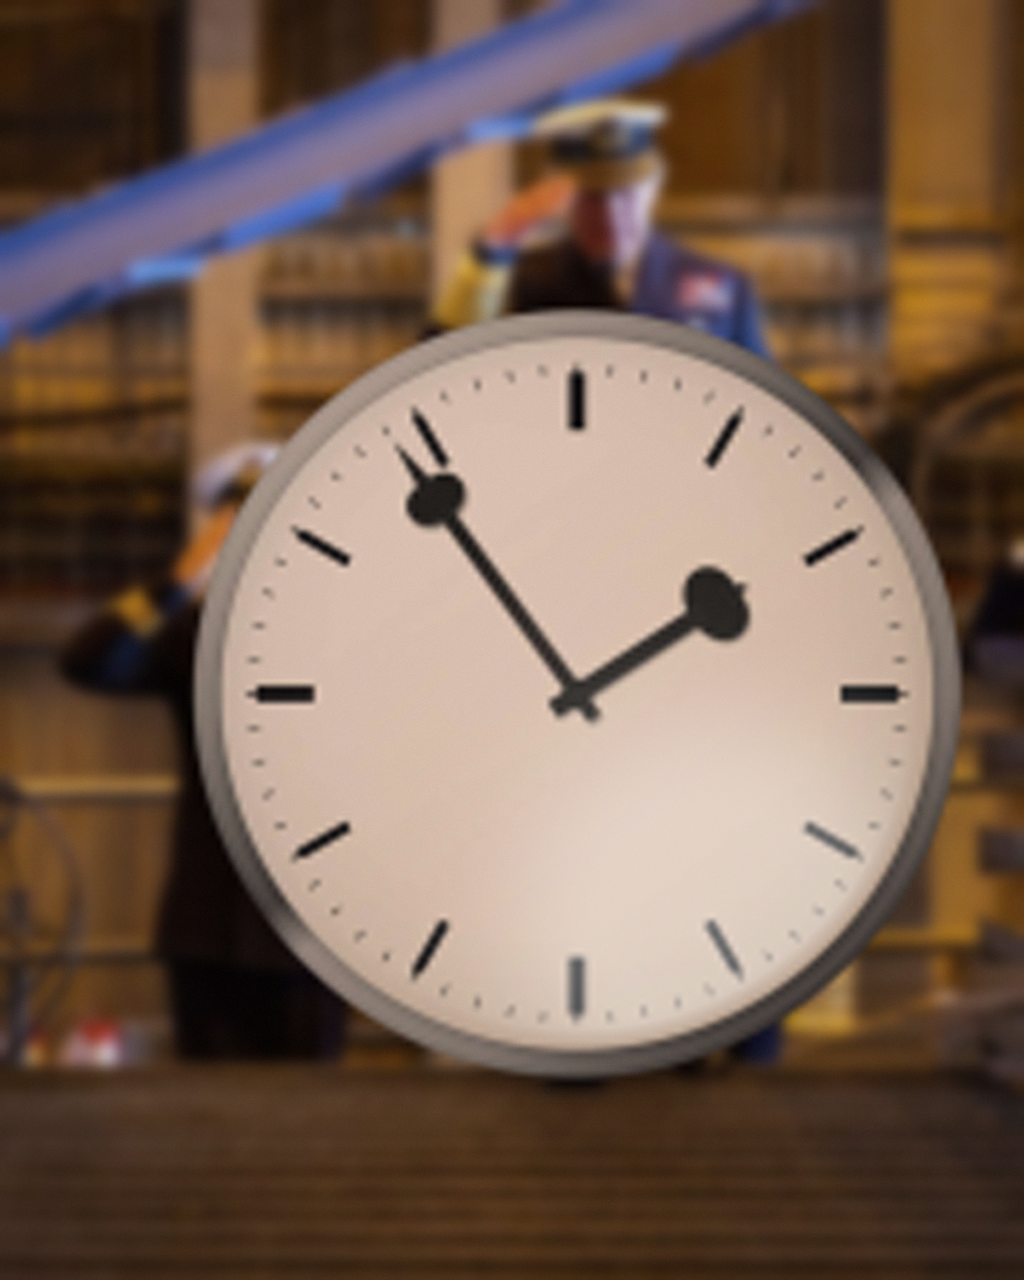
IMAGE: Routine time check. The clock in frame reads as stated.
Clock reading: 1:54
